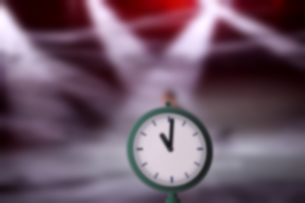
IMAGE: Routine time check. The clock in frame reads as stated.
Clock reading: 11:01
